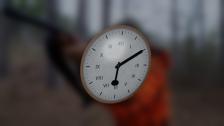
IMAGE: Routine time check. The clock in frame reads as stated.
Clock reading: 6:10
